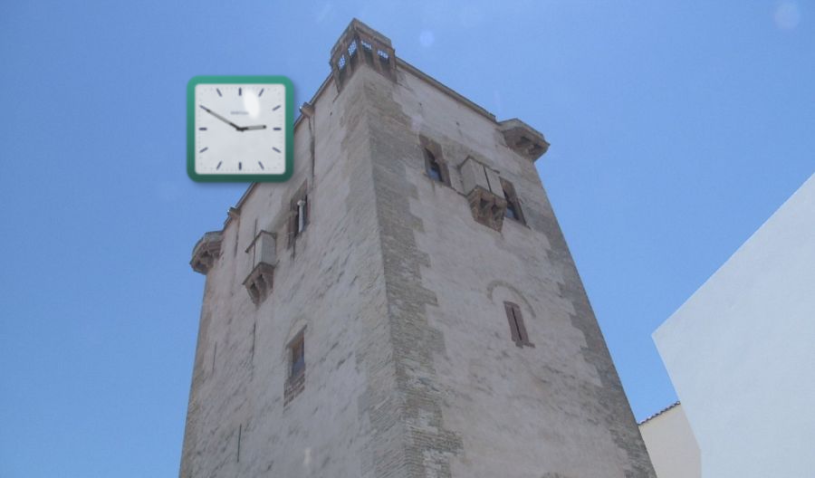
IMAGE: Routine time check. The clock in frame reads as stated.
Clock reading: 2:50
